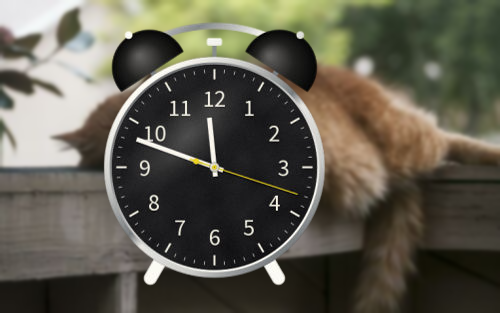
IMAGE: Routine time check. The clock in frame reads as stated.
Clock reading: 11:48:18
